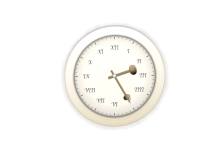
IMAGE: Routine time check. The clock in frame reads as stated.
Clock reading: 2:25
